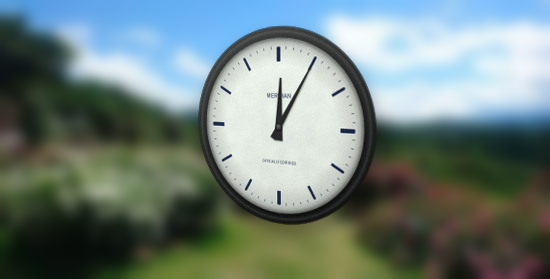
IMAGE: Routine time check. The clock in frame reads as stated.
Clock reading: 12:05
